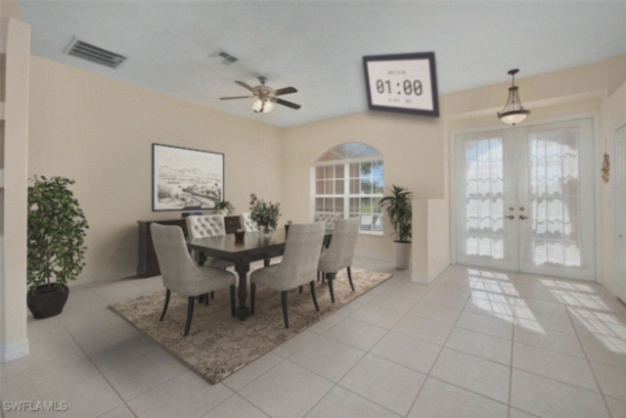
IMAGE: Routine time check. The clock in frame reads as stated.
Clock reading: 1:00
